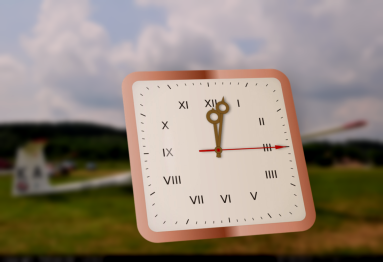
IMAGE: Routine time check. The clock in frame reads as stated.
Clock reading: 12:02:15
